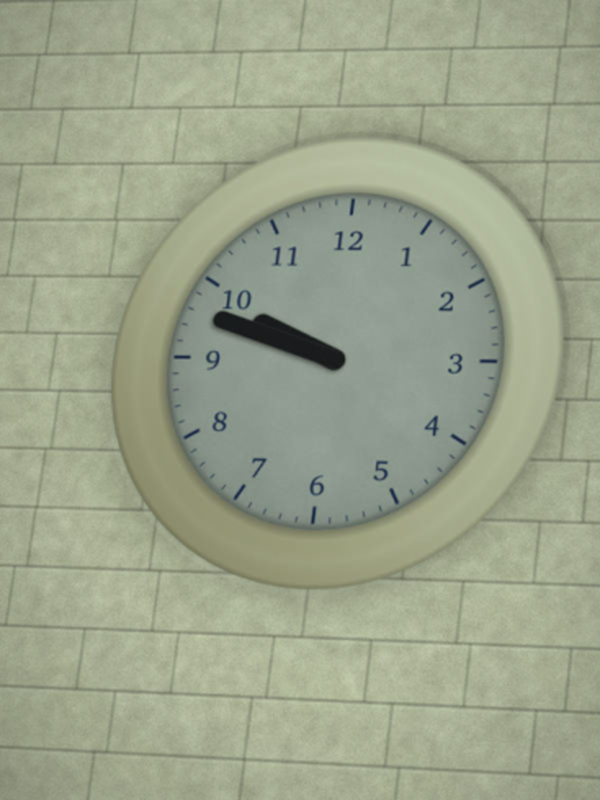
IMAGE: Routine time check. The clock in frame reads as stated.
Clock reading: 9:48
